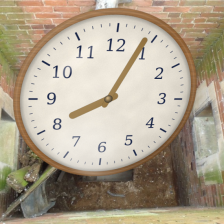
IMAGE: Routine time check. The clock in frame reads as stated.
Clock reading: 8:04
